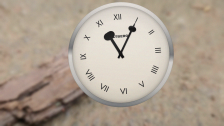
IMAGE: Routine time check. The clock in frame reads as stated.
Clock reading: 11:05
